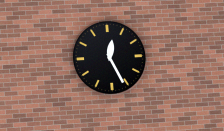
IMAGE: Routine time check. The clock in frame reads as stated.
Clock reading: 12:26
